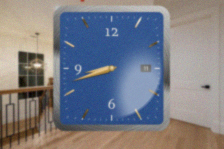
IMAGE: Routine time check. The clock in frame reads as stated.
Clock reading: 8:42
